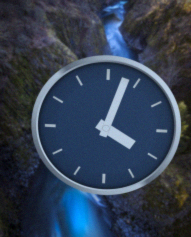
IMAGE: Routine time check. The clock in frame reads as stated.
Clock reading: 4:03
